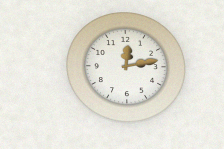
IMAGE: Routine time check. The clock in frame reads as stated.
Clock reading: 12:13
